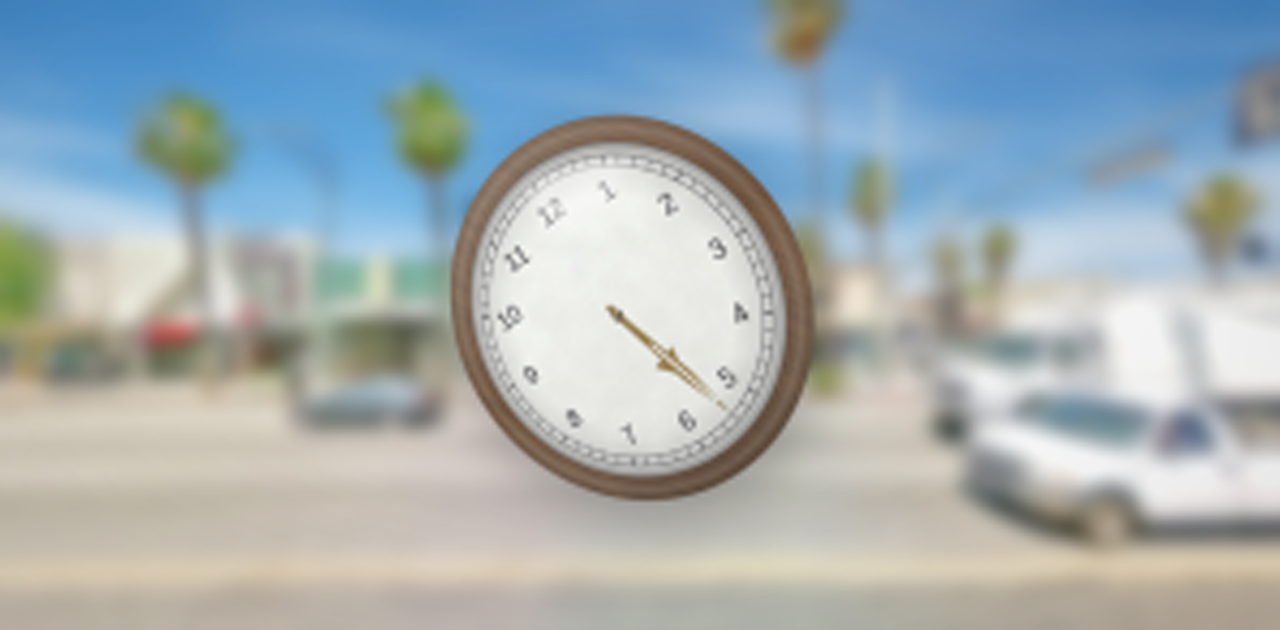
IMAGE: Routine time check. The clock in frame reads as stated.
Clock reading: 5:27
